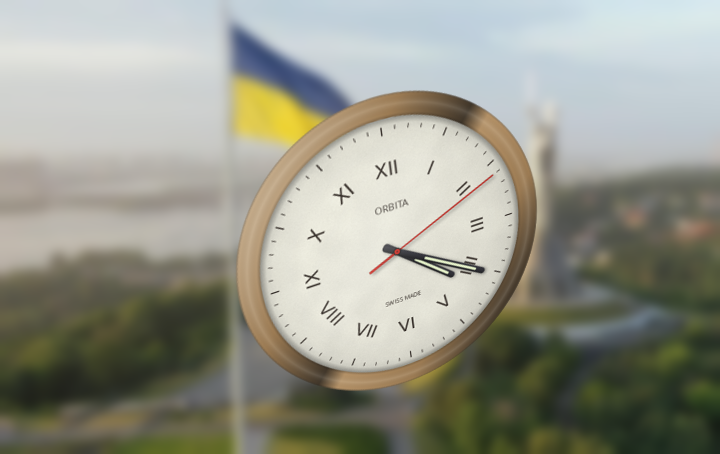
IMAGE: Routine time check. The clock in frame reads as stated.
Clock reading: 4:20:11
